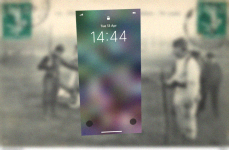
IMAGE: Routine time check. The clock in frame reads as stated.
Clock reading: 14:44
